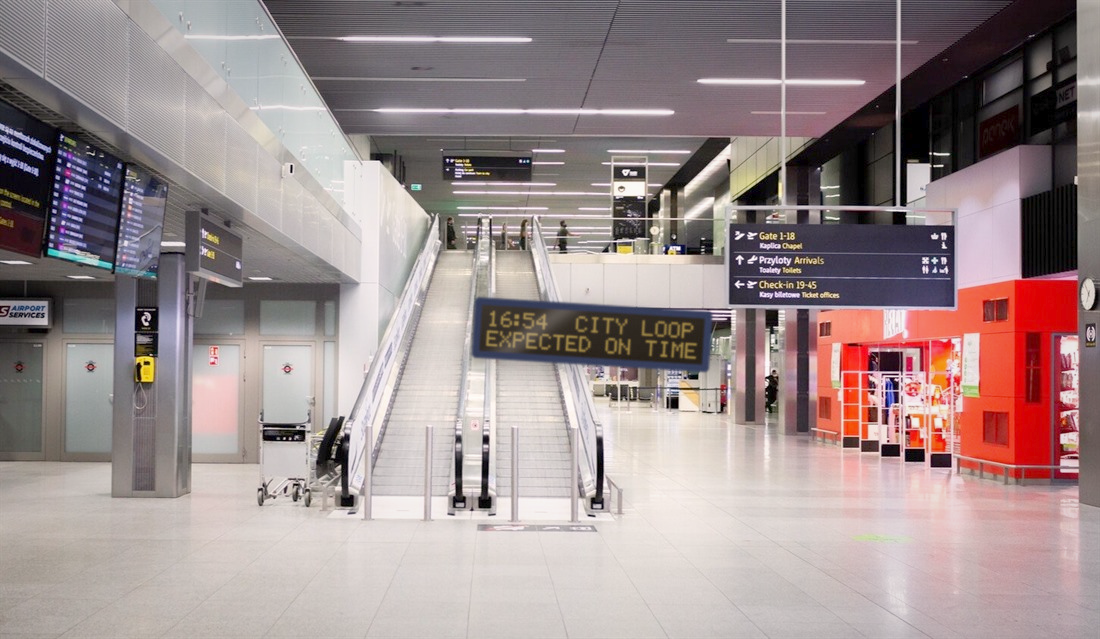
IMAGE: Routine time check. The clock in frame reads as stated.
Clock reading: 16:54
